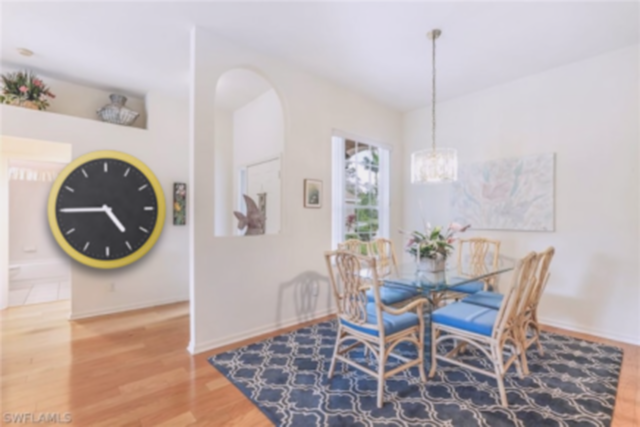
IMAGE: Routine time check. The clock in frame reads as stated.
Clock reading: 4:45
